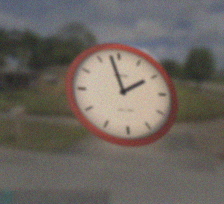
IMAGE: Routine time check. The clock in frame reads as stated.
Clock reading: 1:58
